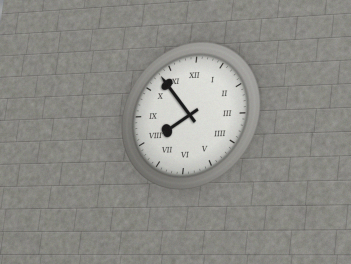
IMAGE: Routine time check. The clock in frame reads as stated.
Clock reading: 7:53
